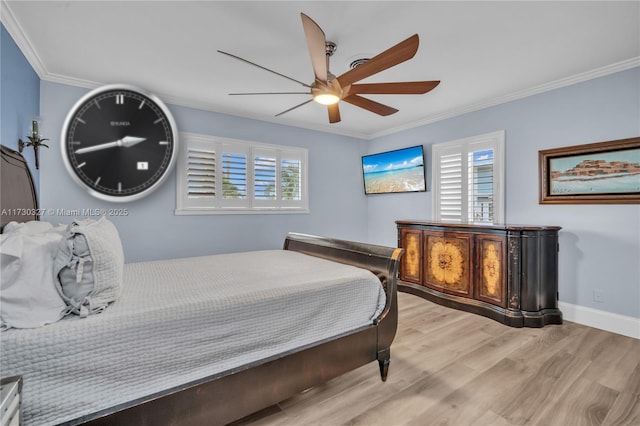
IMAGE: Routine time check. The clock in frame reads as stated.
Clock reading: 2:43
